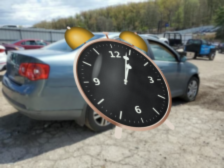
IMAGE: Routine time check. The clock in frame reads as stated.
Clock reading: 1:04
